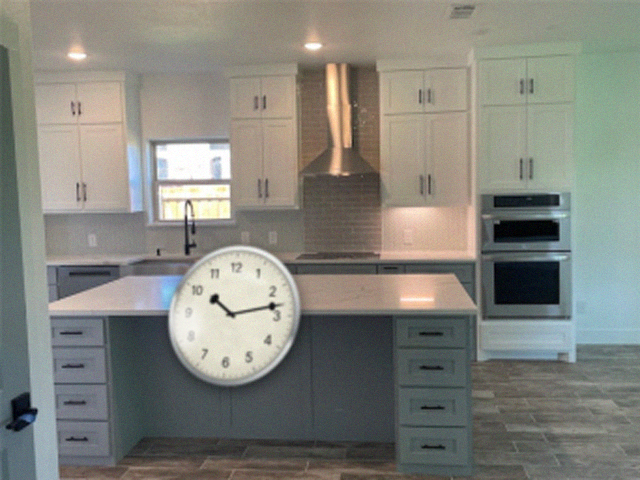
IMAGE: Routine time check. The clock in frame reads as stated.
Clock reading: 10:13
